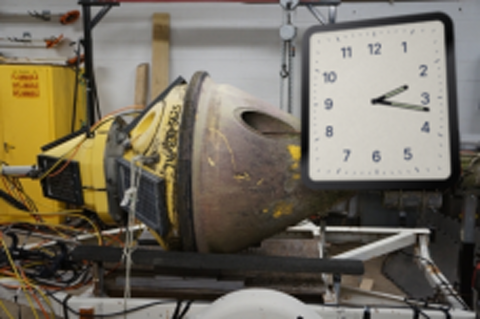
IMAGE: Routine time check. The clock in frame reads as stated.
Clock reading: 2:17
